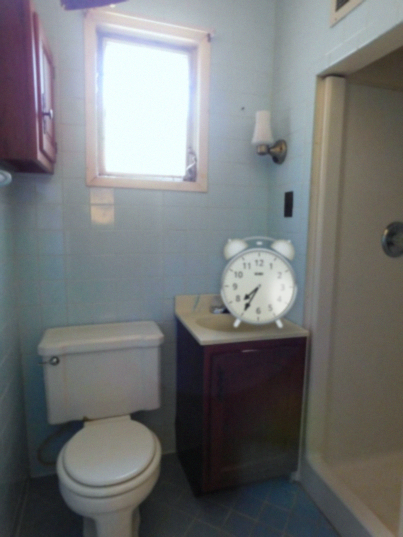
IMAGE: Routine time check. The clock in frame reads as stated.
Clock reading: 7:35
